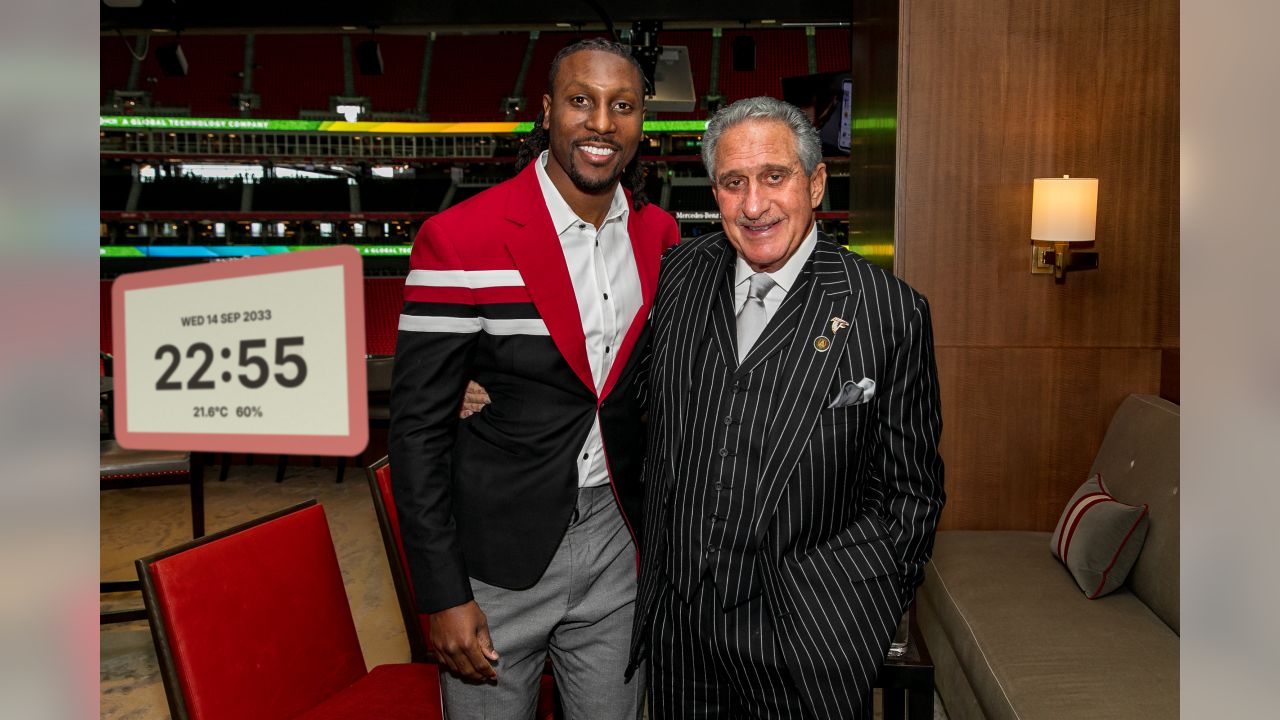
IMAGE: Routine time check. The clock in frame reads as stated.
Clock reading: 22:55
